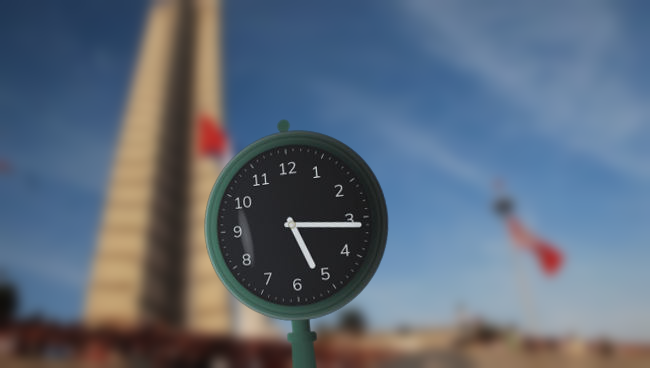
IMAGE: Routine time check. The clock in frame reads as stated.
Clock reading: 5:16
